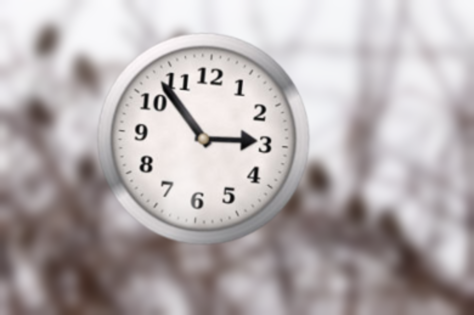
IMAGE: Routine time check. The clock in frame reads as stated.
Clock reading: 2:53
